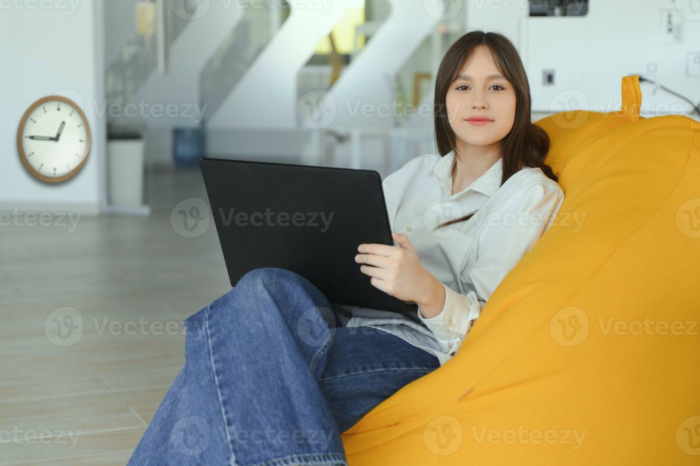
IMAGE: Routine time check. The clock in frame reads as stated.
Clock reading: 12:45
